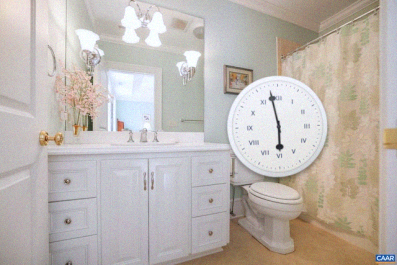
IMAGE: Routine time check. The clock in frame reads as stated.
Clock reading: 5:58
